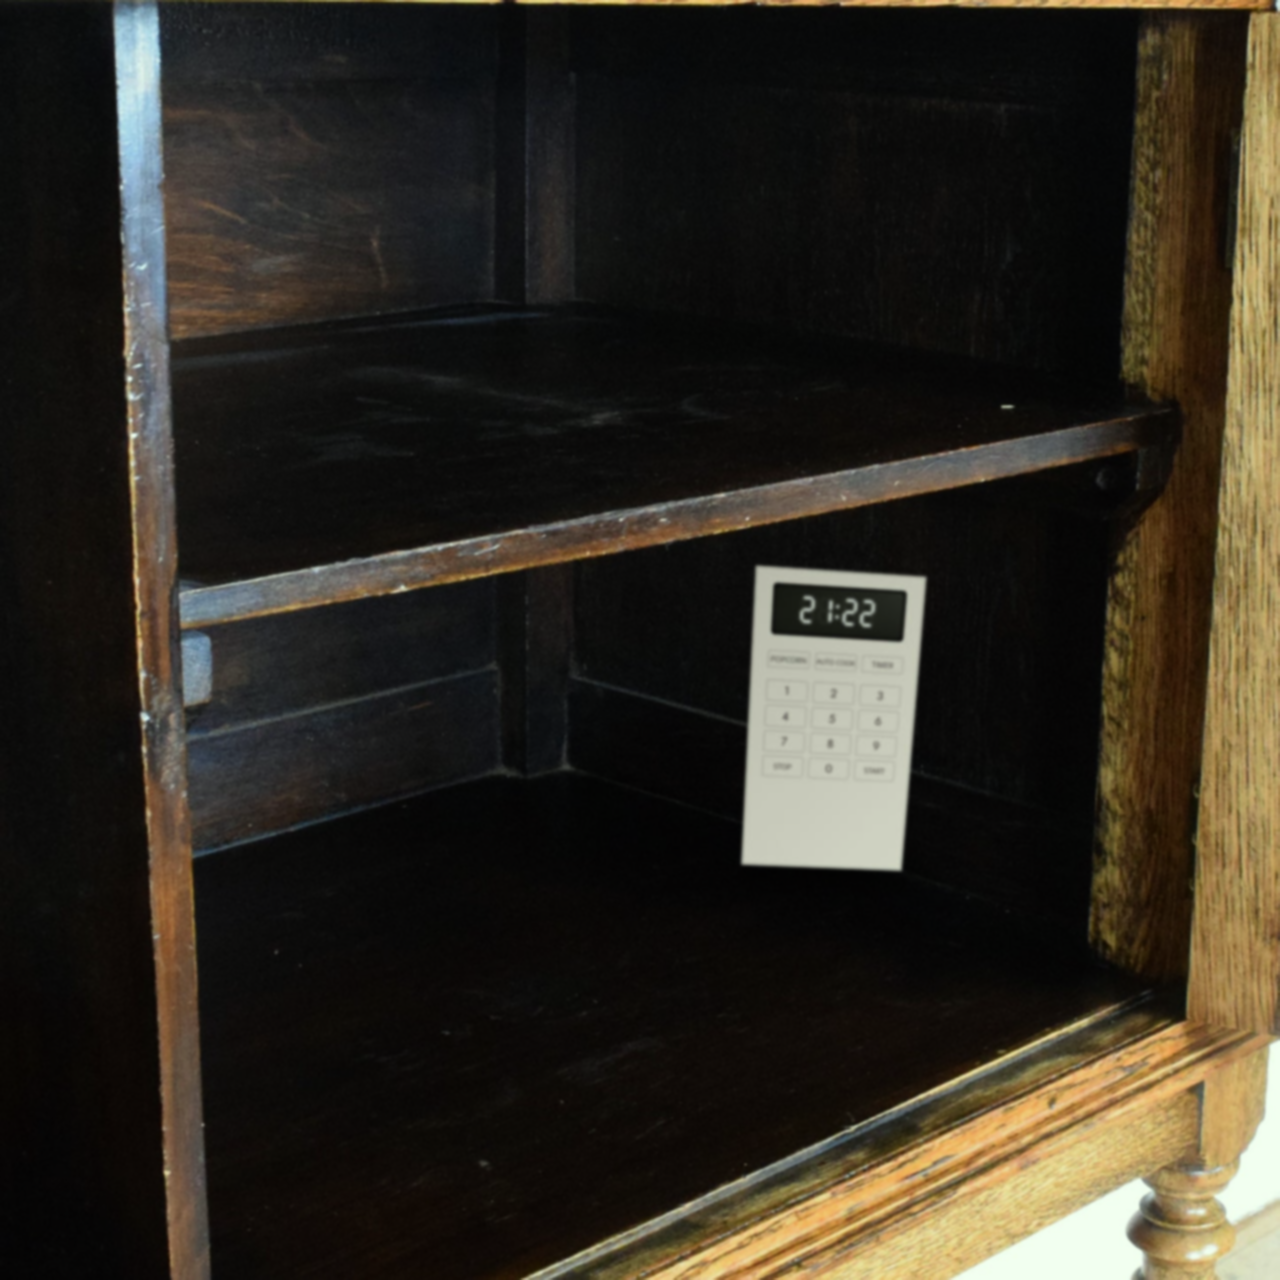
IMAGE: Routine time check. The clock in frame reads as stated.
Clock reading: 21:22
